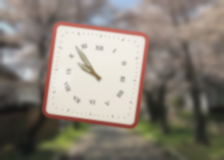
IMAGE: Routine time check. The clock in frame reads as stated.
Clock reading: 9:53
